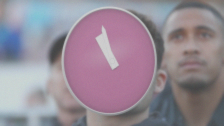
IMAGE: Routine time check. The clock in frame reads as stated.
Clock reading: 10:57
